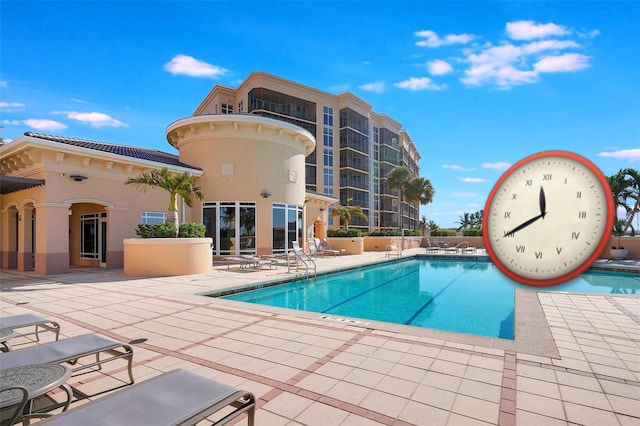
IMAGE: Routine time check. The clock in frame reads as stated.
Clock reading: 11:40
